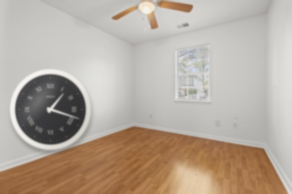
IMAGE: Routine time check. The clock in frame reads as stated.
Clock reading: 1:18
